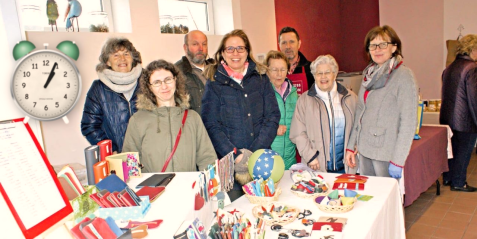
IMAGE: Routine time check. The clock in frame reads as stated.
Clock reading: 1:04
